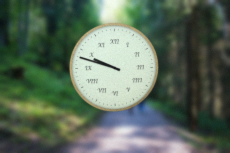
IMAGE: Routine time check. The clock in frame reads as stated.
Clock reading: 9:48
